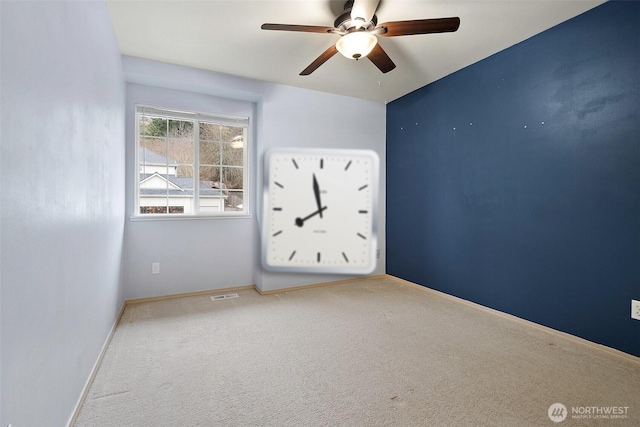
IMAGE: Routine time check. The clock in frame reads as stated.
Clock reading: 7:58
